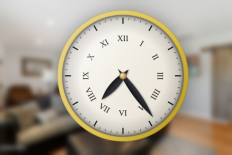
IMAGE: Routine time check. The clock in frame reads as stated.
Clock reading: 7:24
